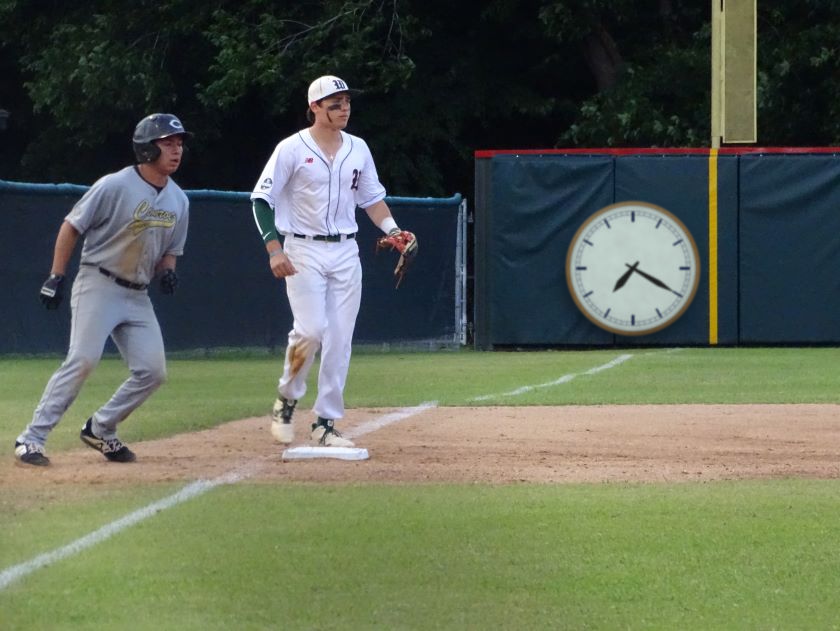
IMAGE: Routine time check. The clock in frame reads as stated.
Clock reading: 7:20
